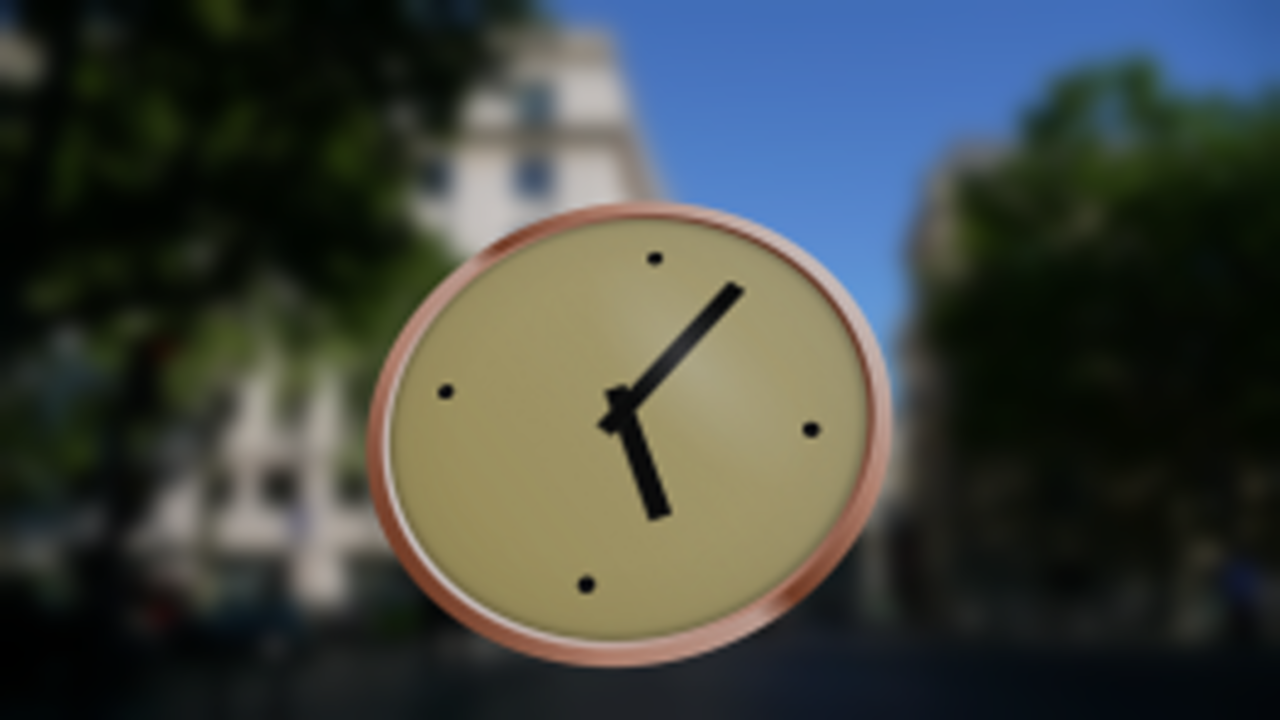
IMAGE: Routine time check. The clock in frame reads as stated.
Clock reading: 5:05
